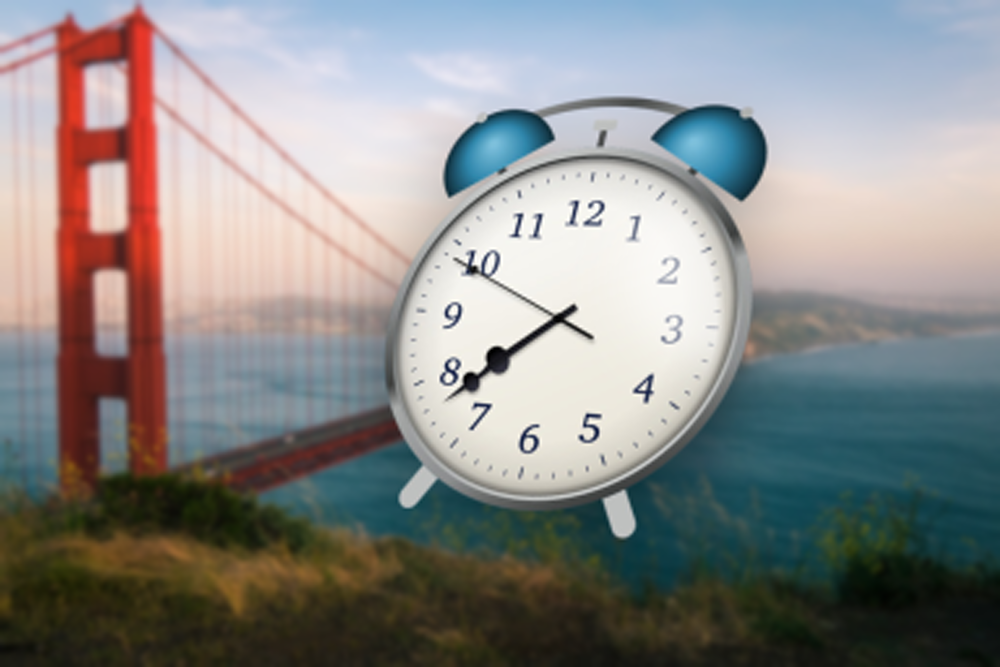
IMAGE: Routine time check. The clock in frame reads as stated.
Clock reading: 7:37:49
